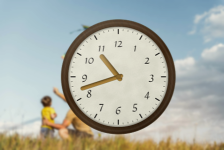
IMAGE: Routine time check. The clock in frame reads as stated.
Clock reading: 10:42
